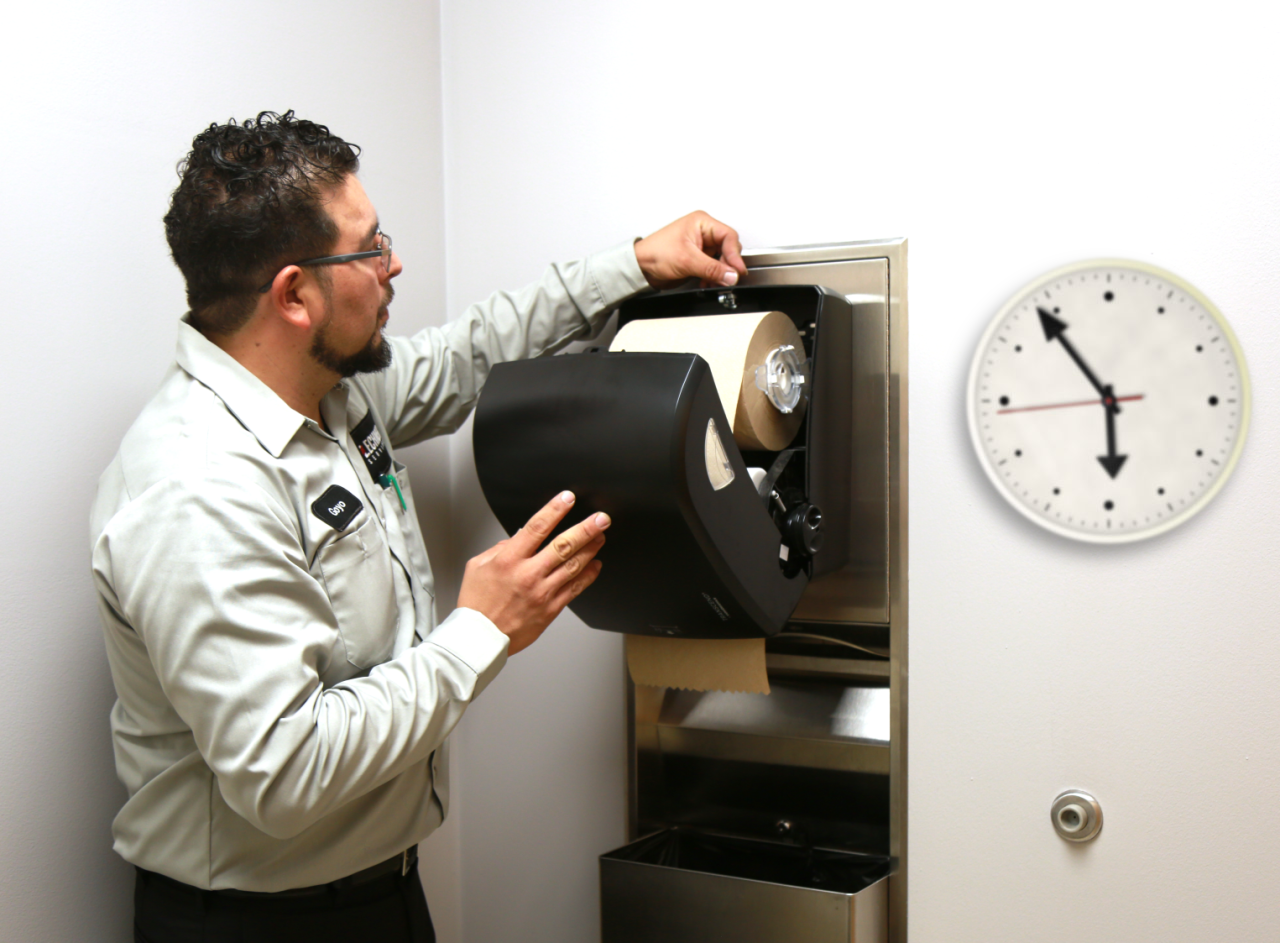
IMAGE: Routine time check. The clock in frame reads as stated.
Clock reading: 5:53:44
